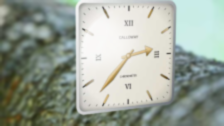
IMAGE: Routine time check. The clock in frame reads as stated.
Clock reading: 2:37
